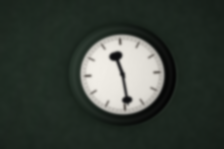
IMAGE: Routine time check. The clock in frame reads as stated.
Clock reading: 11:29
